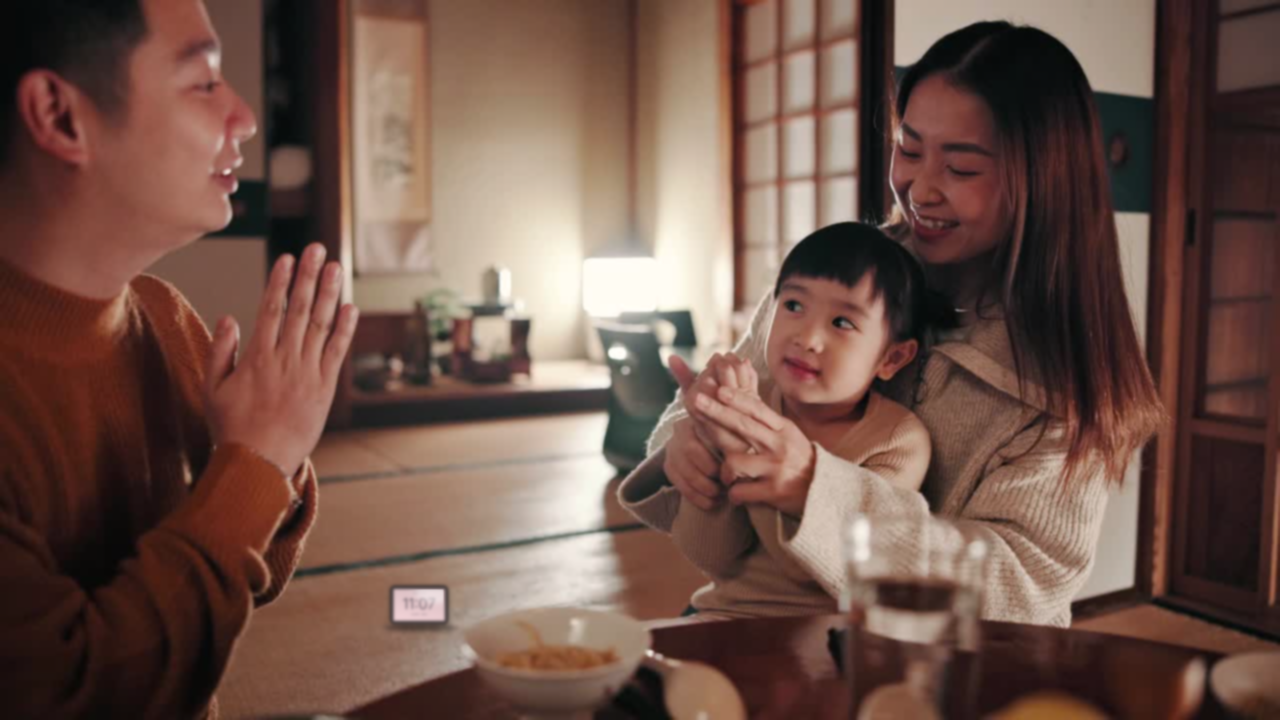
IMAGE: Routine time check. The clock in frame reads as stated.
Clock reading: 11:07
